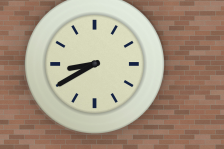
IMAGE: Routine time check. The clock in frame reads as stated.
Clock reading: 8:40
